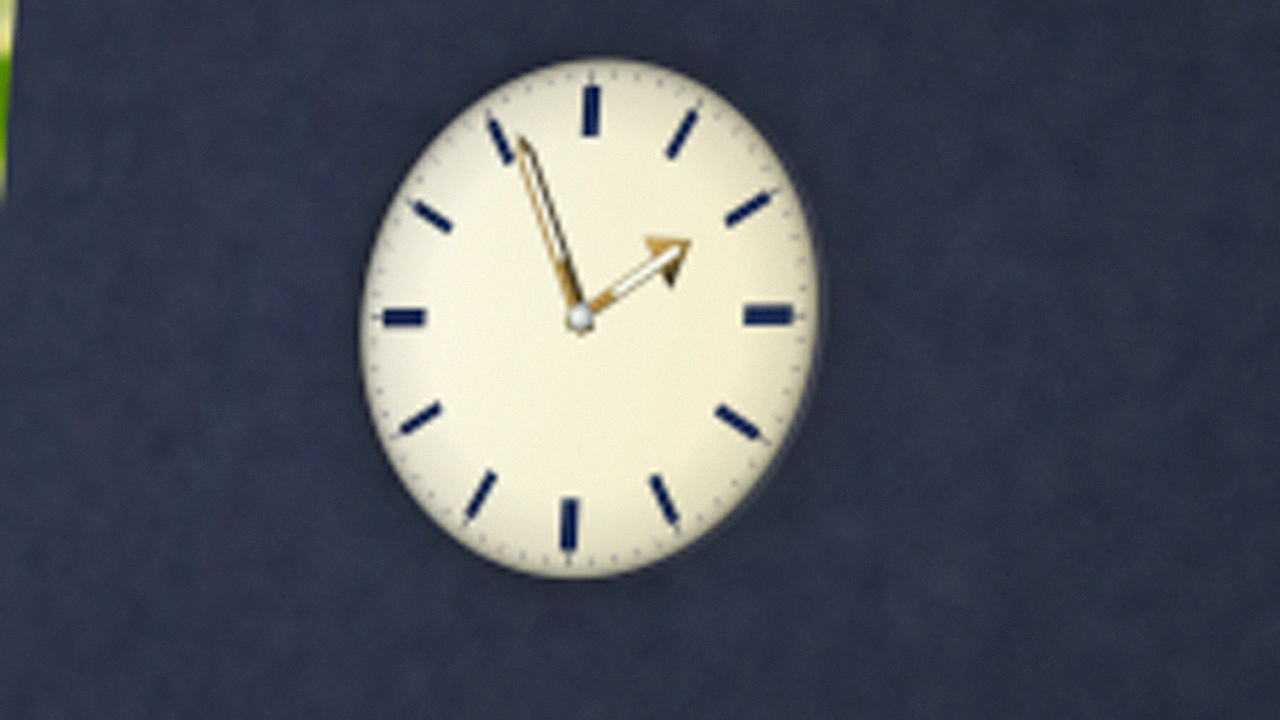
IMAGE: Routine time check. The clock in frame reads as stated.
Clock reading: 1:56
